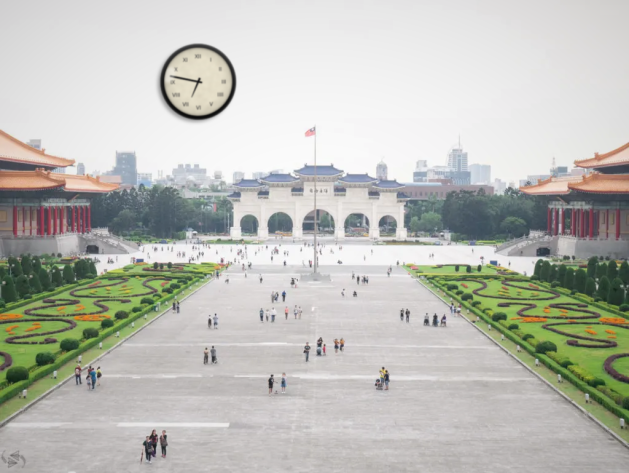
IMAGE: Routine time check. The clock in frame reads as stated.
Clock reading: 6:47
